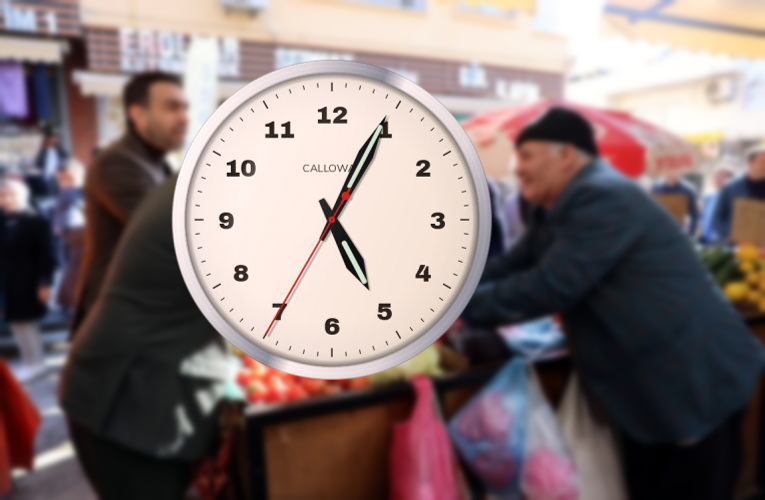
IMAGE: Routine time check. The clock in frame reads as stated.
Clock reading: 5:04:35
